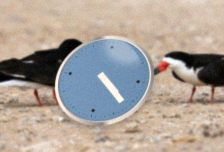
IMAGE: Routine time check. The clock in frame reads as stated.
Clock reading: 4:22
